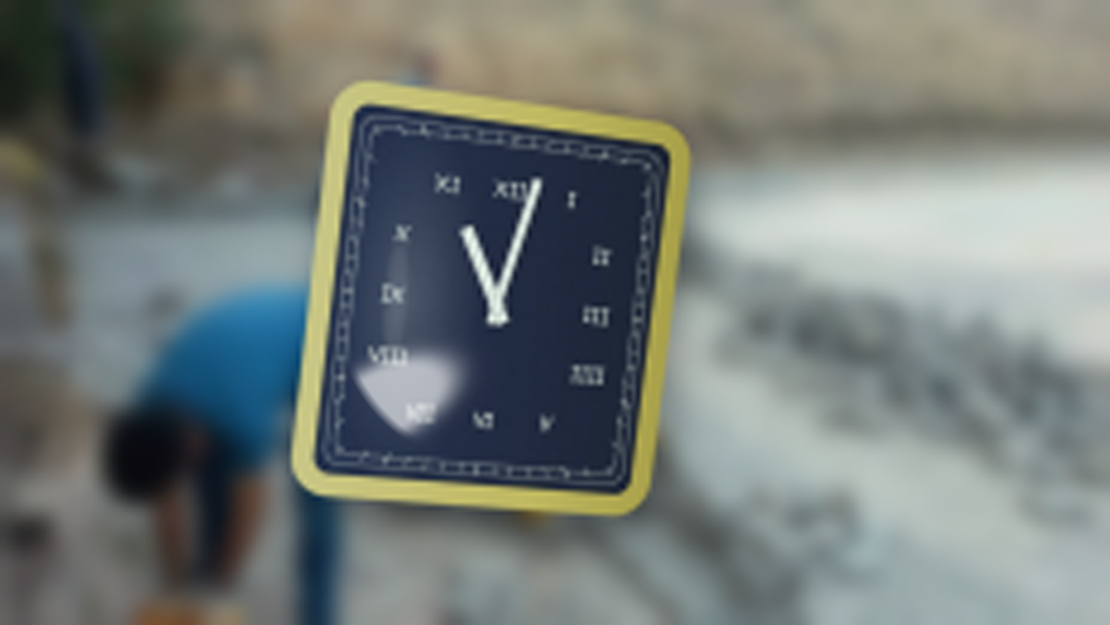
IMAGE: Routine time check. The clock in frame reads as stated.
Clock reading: 11:02
